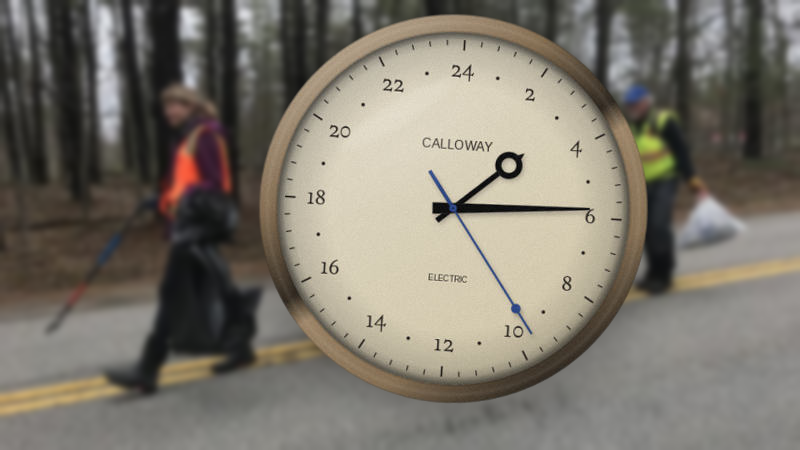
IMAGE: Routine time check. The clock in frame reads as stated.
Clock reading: 3:14:24
